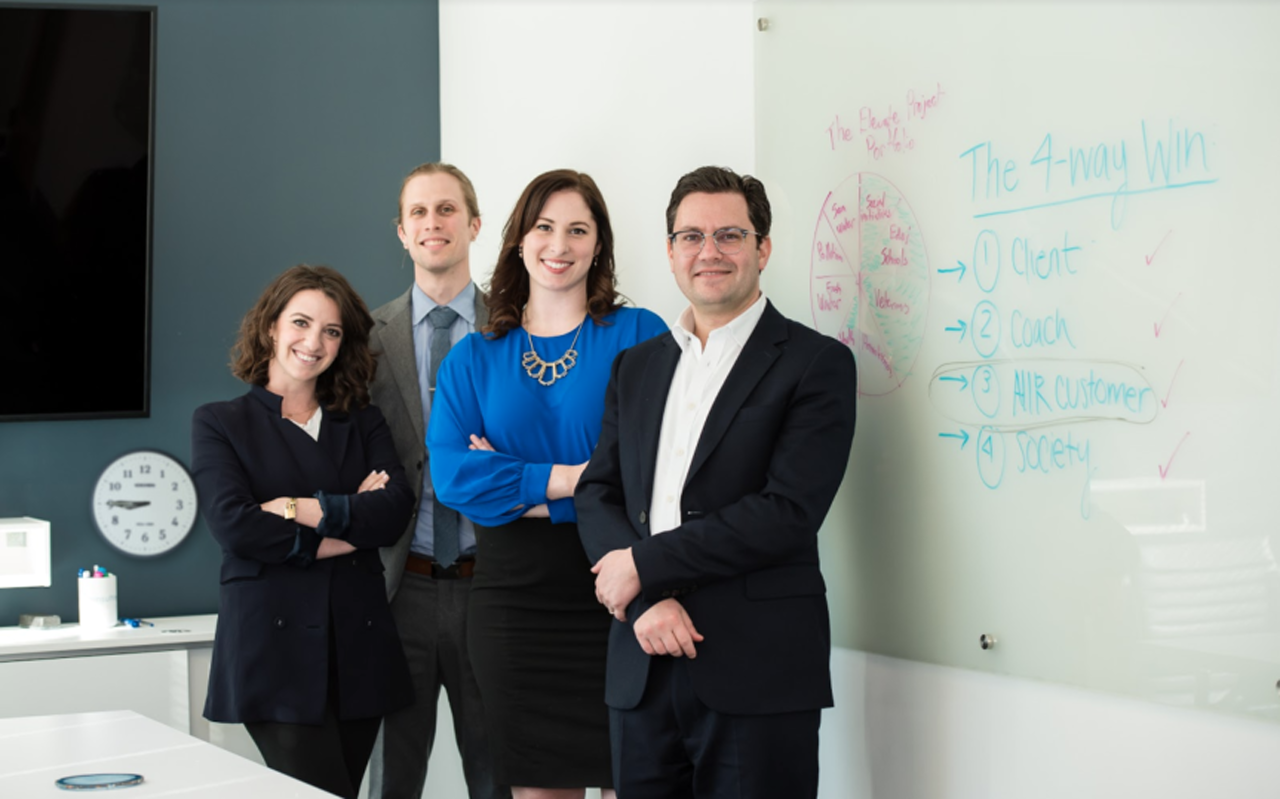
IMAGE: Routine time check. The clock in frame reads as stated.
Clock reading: 8:45
